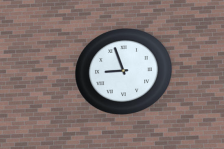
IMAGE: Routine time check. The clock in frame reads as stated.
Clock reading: 8:57
